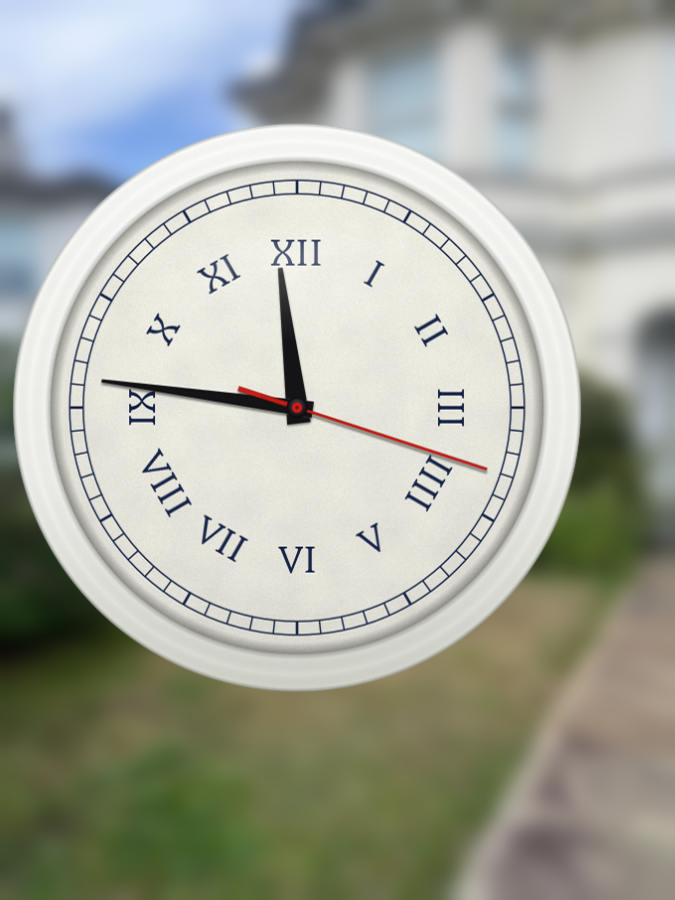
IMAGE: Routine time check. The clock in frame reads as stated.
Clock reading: 11:46:18
